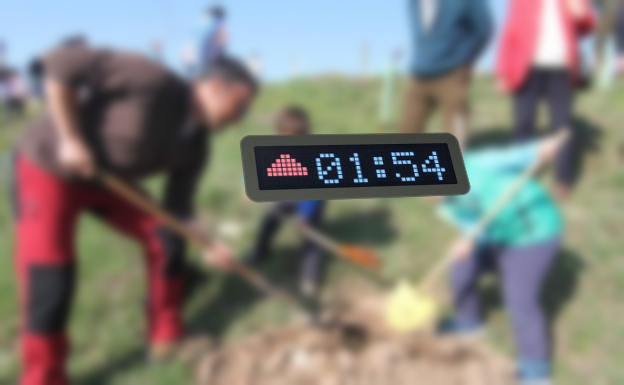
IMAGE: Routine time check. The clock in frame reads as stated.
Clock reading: 1:54
